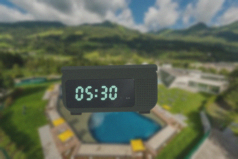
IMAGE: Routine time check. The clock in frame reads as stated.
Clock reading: 5:30
